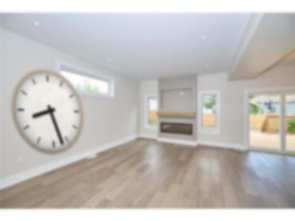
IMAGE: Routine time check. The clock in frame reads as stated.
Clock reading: 8:27
